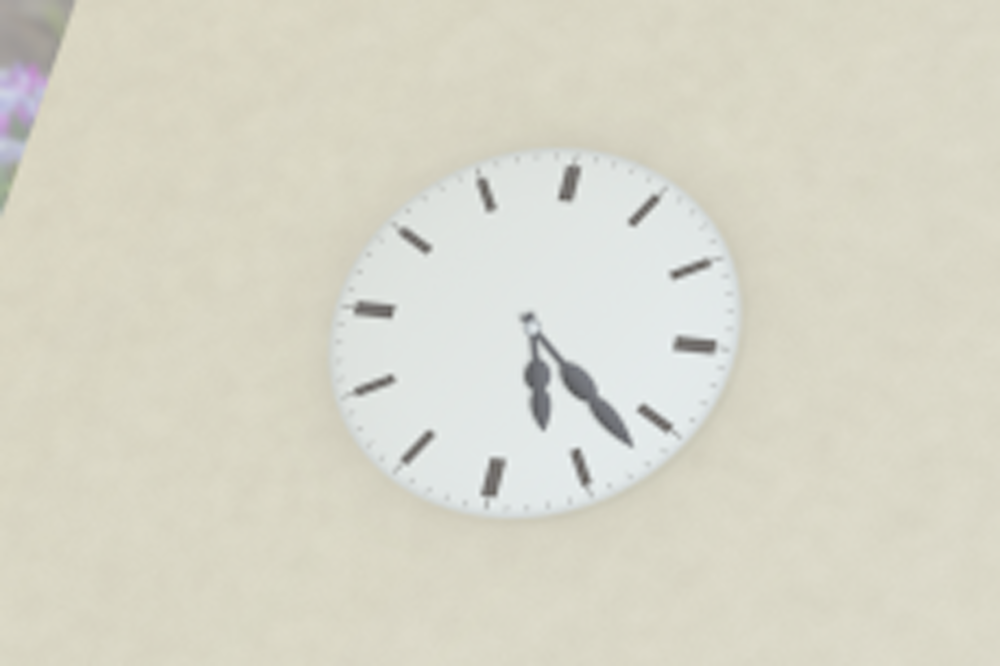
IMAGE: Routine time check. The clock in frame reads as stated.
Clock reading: 5:22
